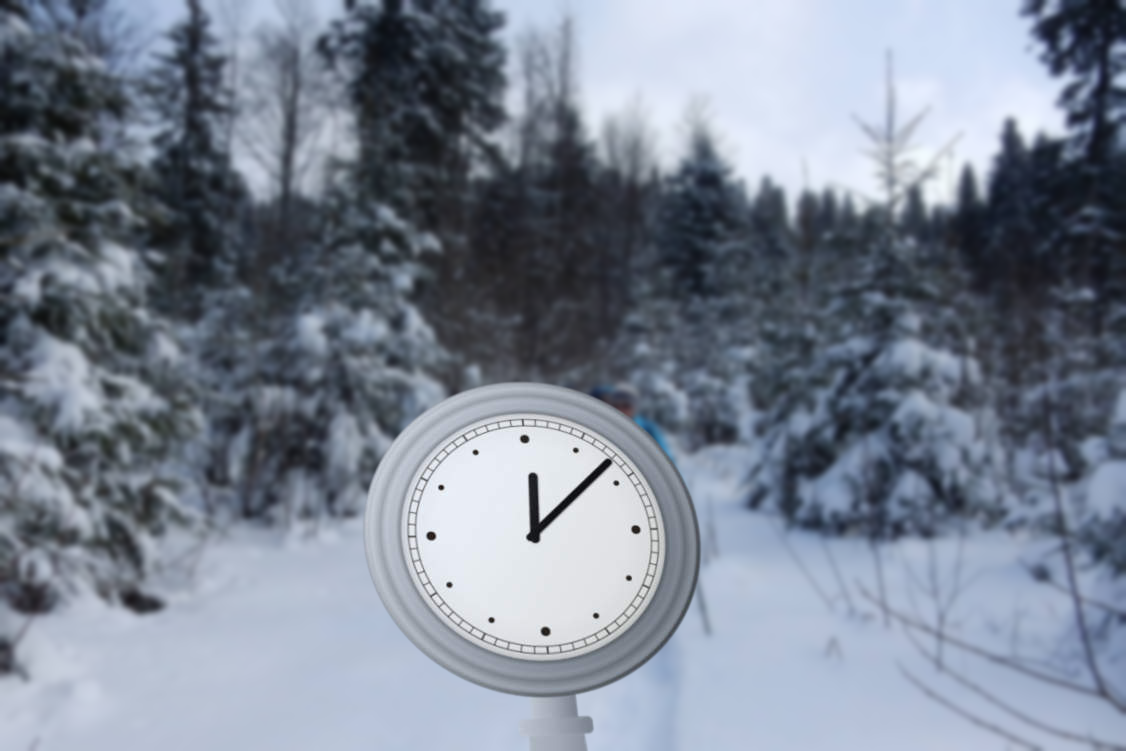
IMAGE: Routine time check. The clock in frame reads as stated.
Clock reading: 12:08
